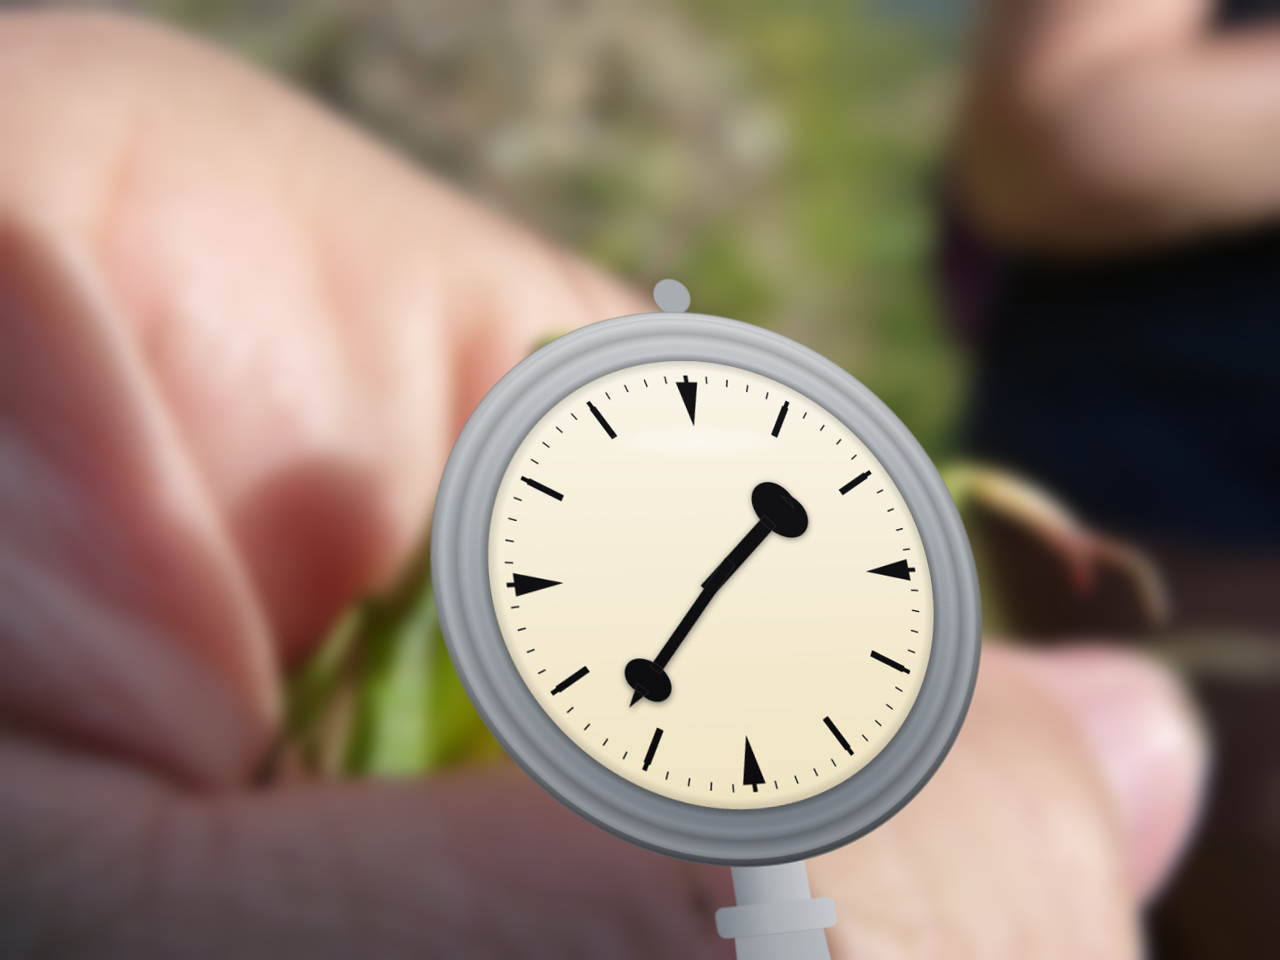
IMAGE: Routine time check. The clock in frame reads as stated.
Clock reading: 1:37
